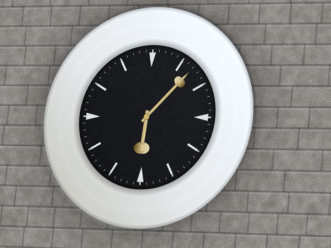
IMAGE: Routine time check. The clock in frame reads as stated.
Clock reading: 6:07
